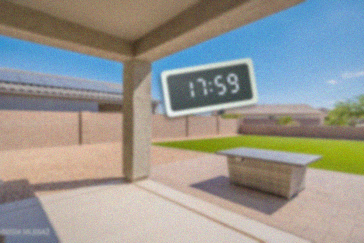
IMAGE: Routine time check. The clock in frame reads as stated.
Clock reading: 17:59
